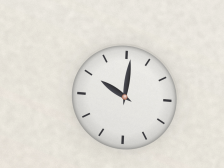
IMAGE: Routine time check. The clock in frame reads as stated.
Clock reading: 10:01
